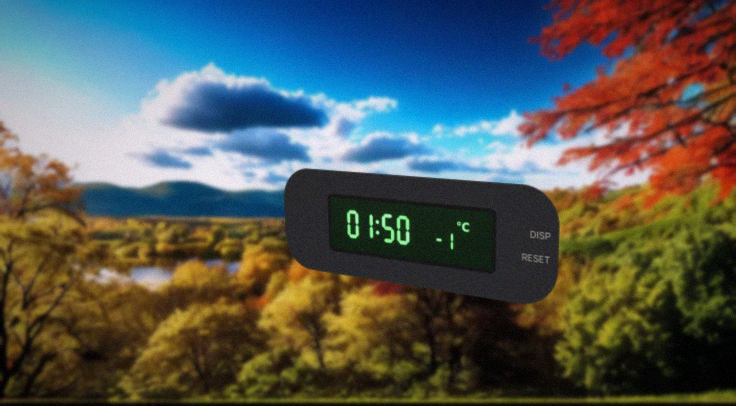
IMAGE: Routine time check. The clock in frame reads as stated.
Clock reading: 1:50
